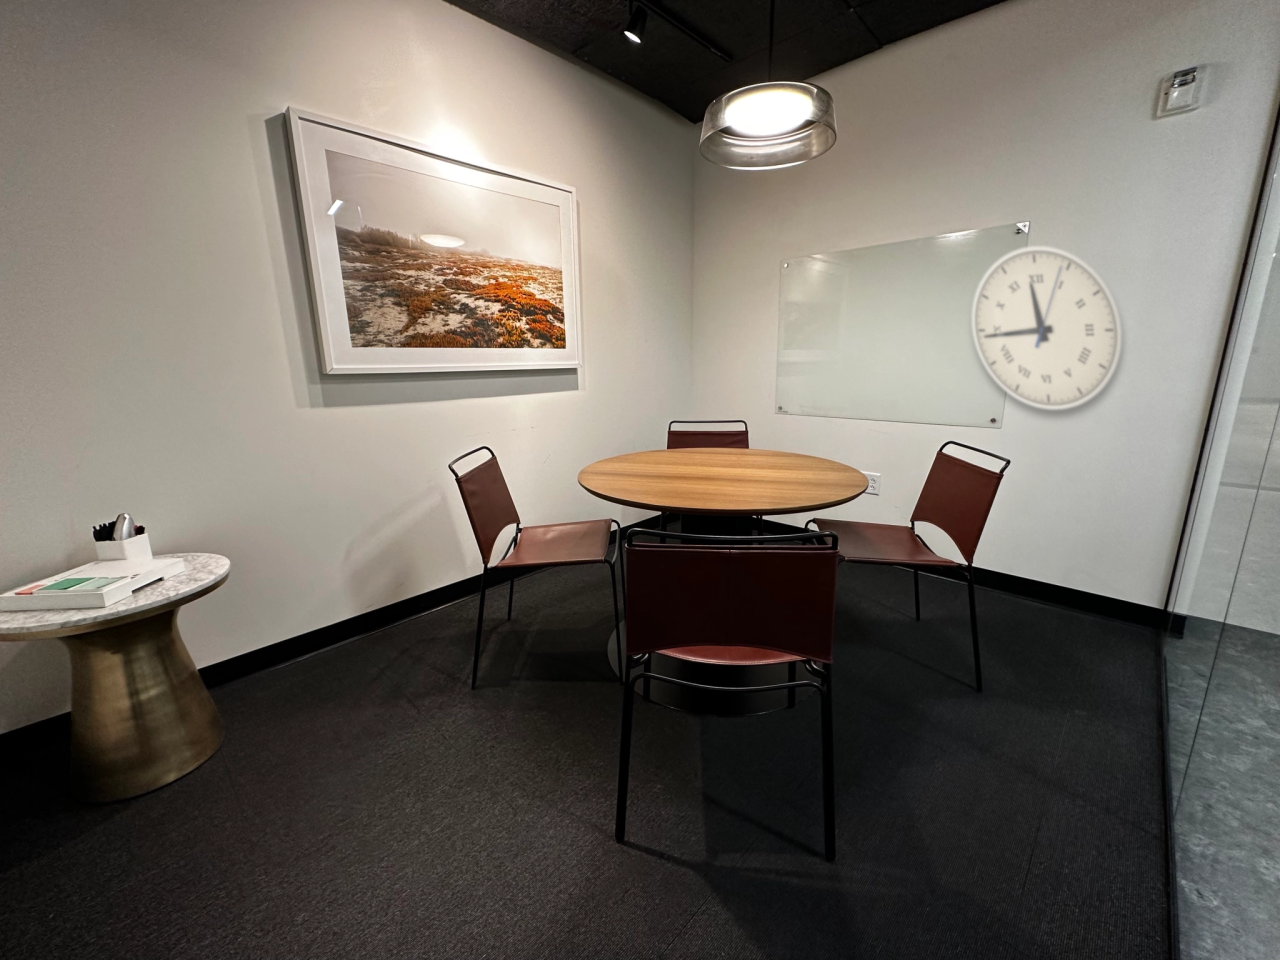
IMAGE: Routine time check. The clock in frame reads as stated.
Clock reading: 11:44:04
